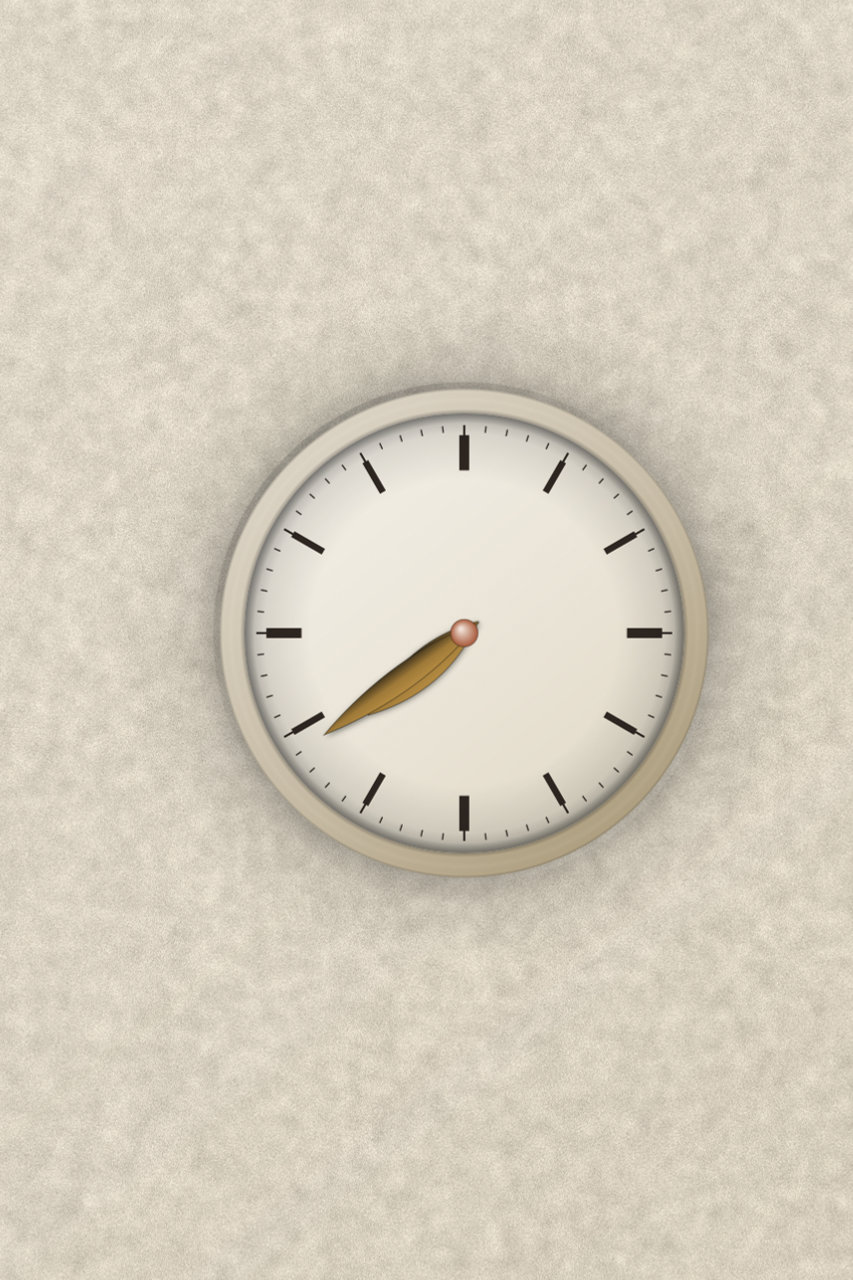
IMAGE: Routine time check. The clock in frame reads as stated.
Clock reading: 7:39
